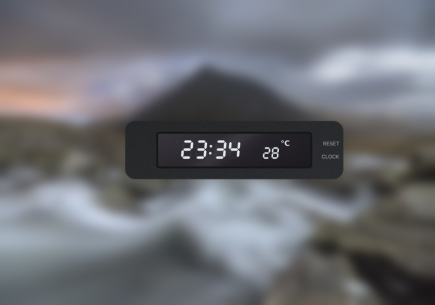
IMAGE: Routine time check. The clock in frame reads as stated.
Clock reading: 23:34
